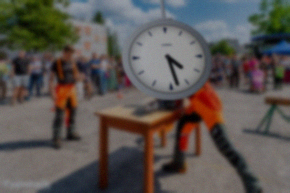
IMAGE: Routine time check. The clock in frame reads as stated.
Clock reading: 4:28
